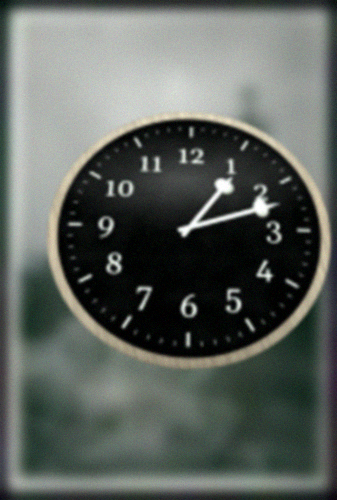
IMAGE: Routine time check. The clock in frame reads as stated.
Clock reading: 1:12
